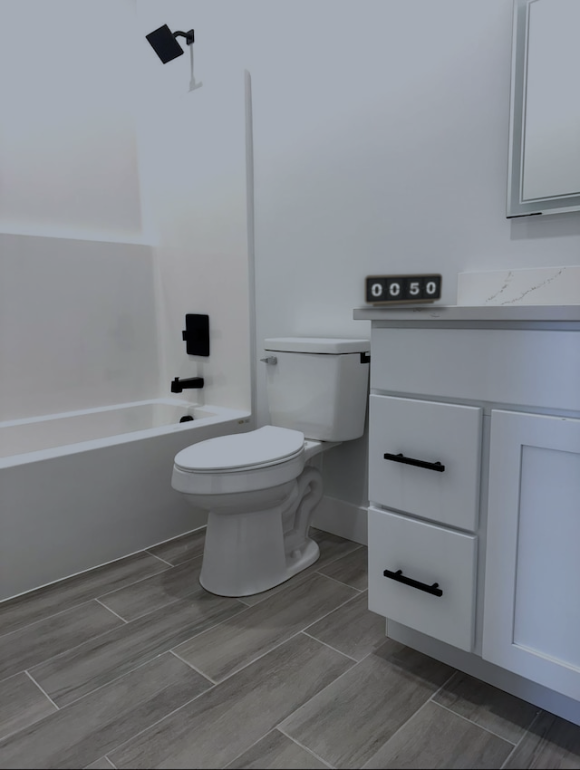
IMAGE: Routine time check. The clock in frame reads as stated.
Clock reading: 0:50
